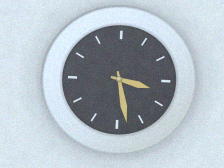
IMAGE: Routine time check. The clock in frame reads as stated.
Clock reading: 3:28
